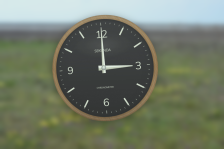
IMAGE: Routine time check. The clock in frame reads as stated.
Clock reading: 3:00
